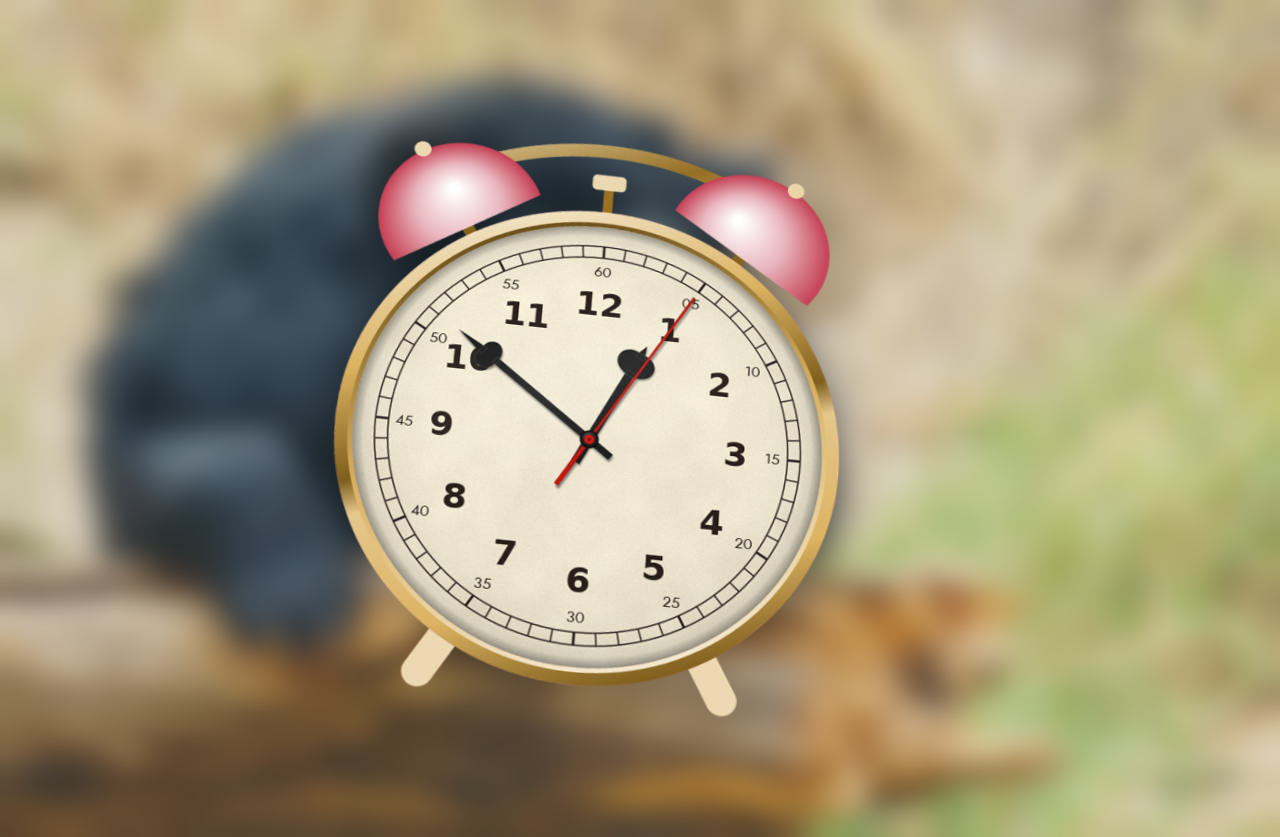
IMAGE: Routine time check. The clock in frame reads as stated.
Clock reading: 12:51:05
